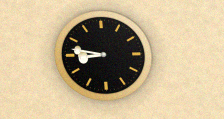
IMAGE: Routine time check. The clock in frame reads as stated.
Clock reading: 8:47
